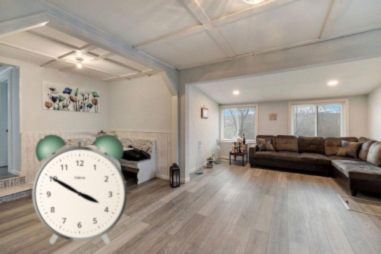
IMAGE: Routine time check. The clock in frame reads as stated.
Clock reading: 3:50
